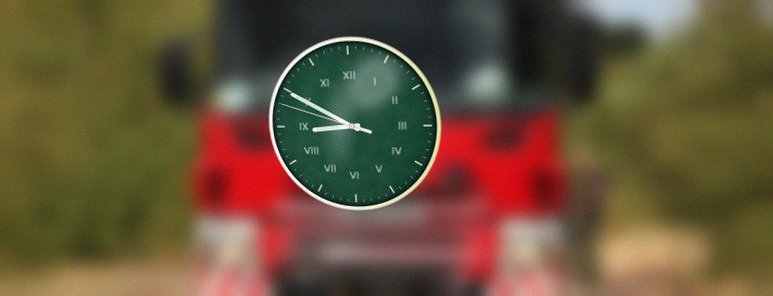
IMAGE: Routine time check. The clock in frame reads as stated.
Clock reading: 8:49:48
